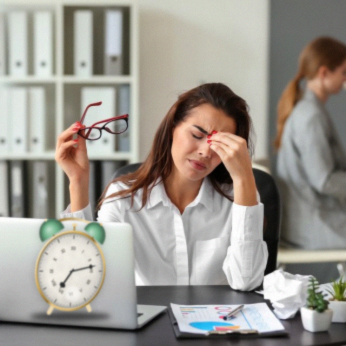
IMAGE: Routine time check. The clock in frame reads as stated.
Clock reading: 7:13
